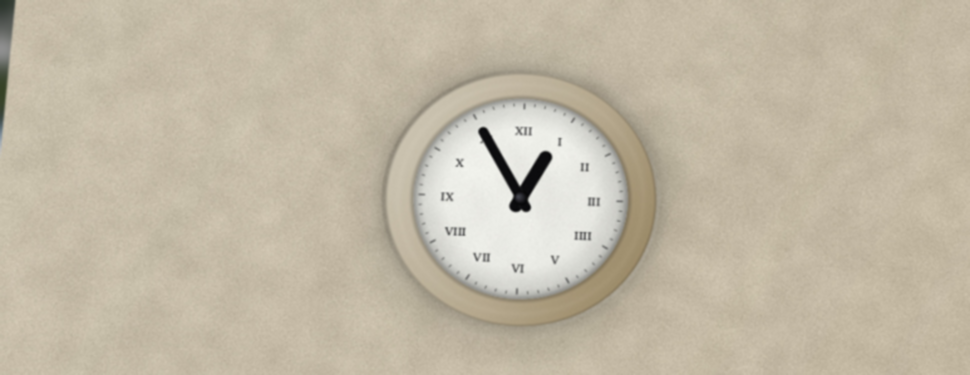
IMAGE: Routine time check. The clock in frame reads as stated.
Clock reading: 12:55
